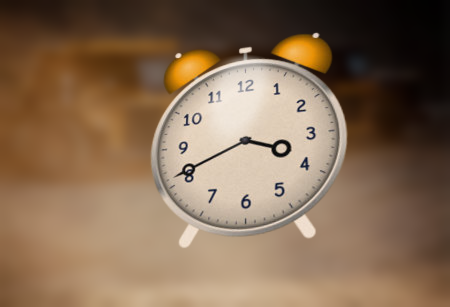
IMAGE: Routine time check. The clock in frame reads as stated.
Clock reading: 3:41
